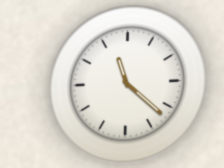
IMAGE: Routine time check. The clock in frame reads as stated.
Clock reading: 11:22
